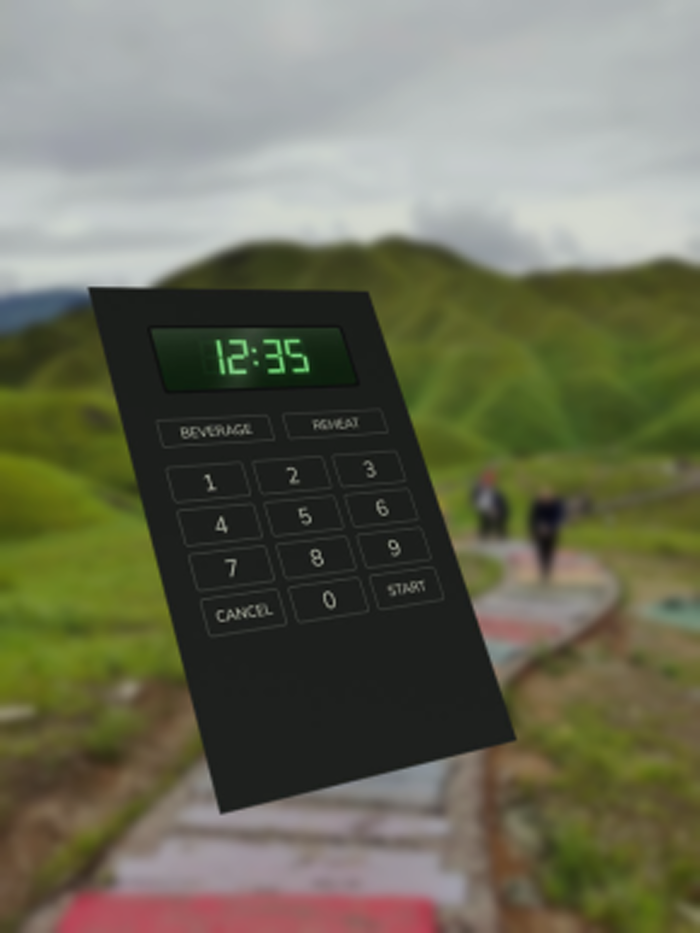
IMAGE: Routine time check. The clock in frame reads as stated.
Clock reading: 12:35
